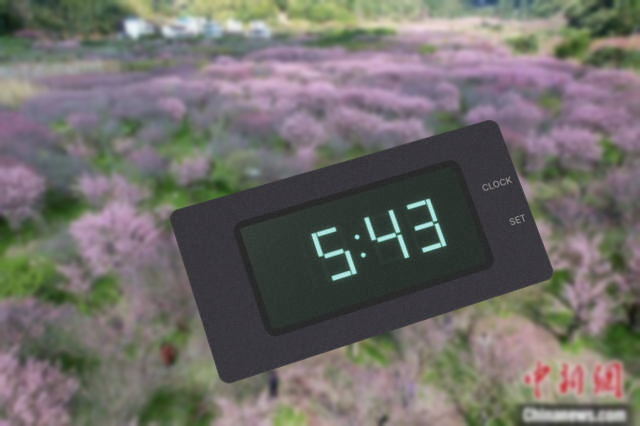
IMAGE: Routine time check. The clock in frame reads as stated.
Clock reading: 5:43
